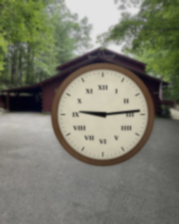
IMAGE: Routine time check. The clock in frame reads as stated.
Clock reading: 9:14
